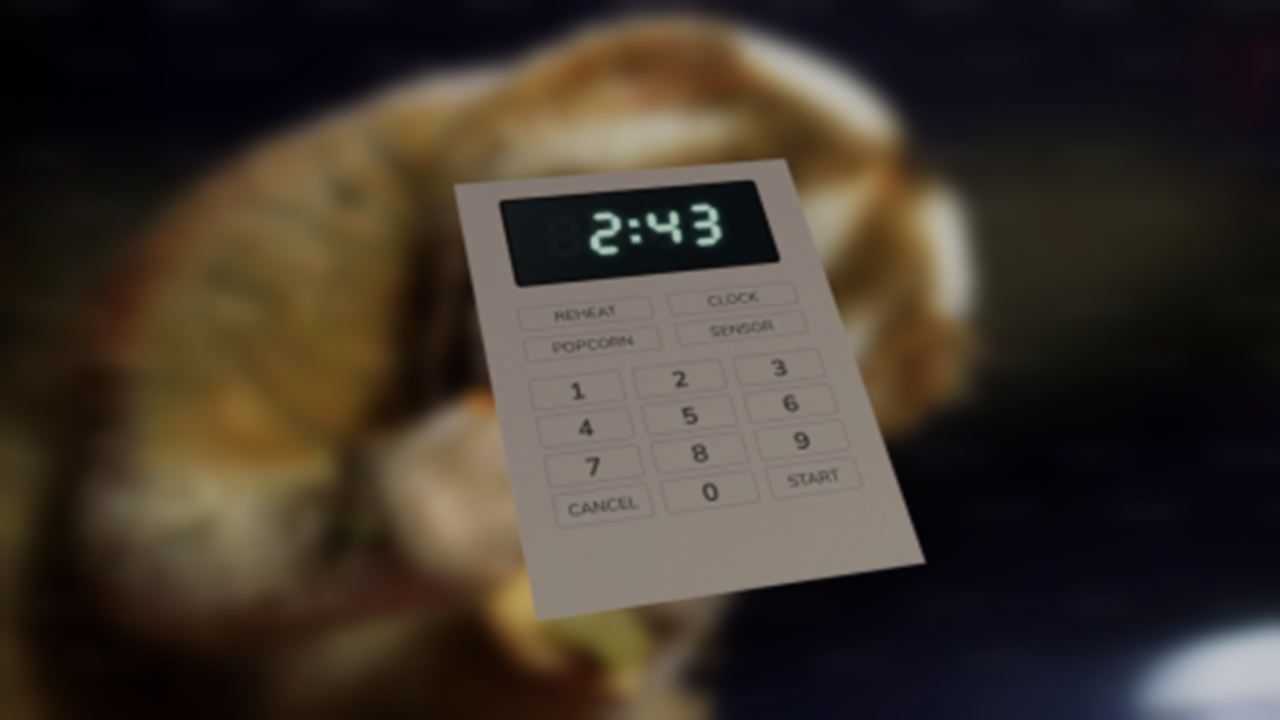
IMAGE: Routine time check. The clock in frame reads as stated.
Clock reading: 2:43
